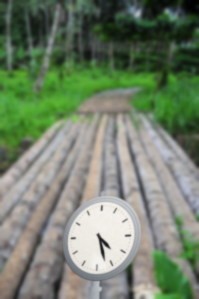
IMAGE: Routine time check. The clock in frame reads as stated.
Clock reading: 4:27
